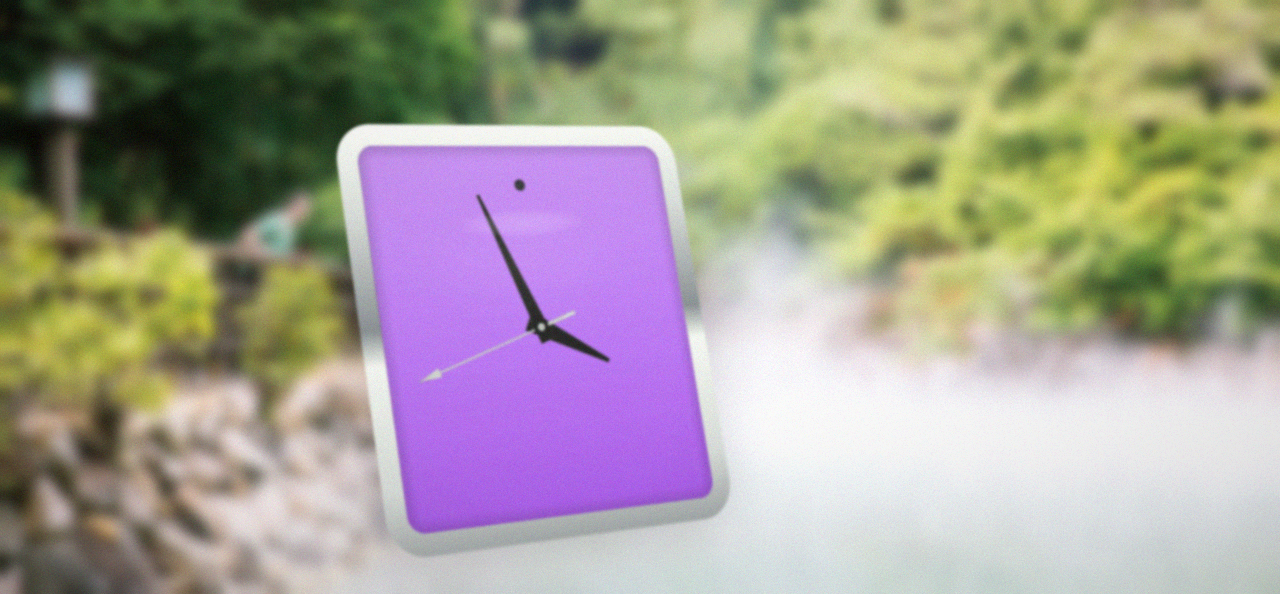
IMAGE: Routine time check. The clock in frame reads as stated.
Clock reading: 3:56:42
